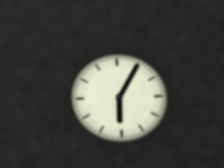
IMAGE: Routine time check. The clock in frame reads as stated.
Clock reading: 6:05
